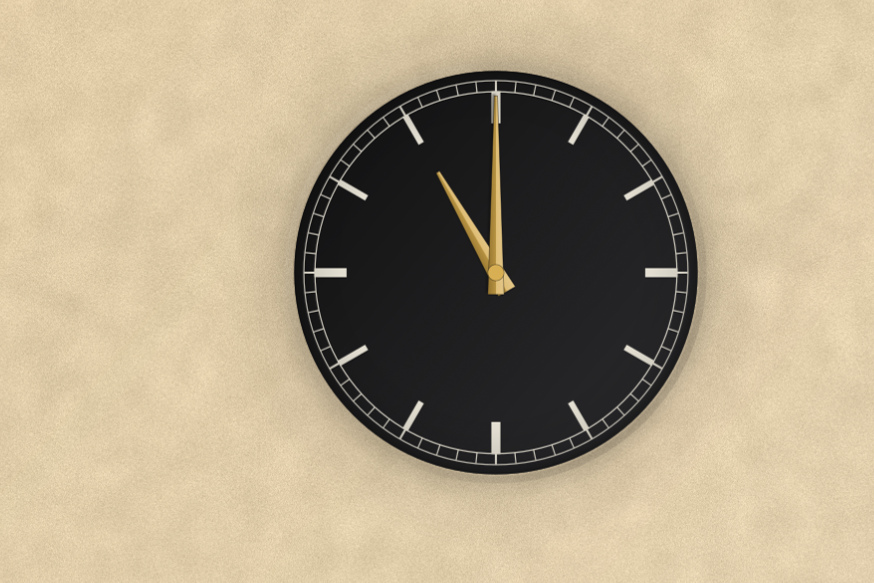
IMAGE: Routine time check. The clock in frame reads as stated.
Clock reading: 11:00
